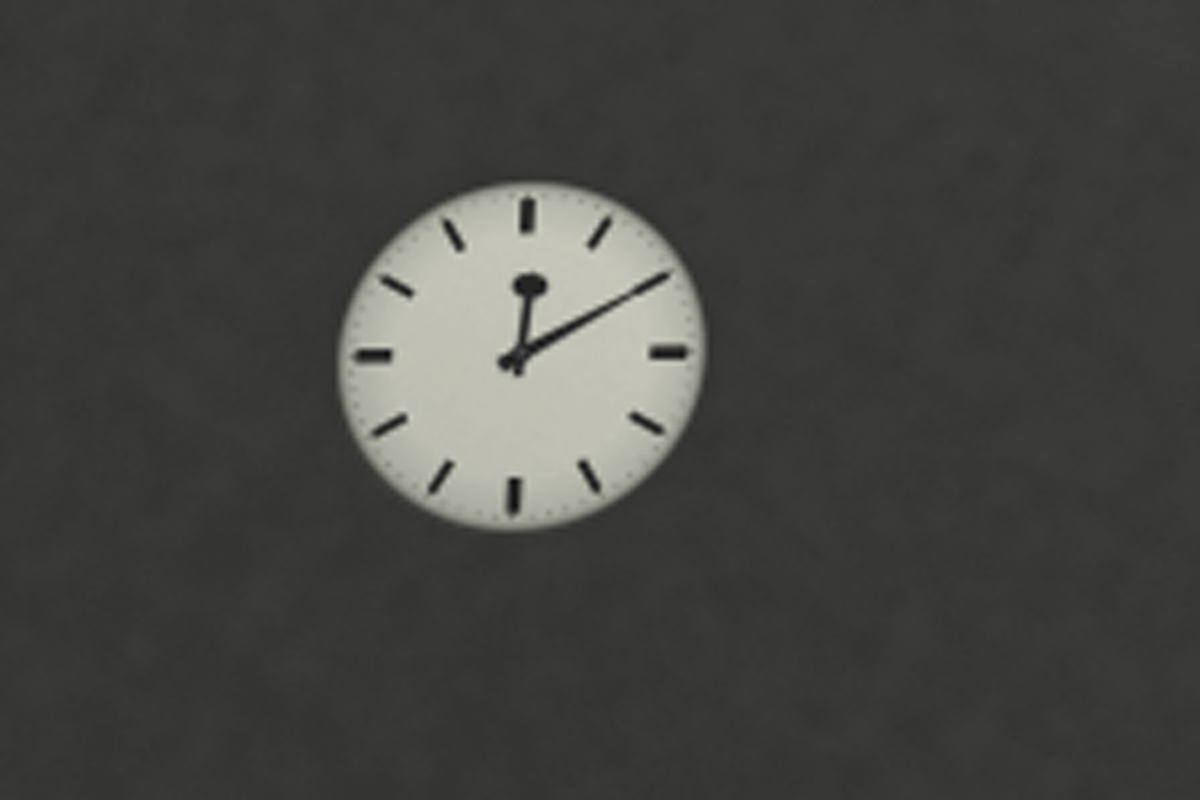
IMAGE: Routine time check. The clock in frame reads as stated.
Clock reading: 12:10
